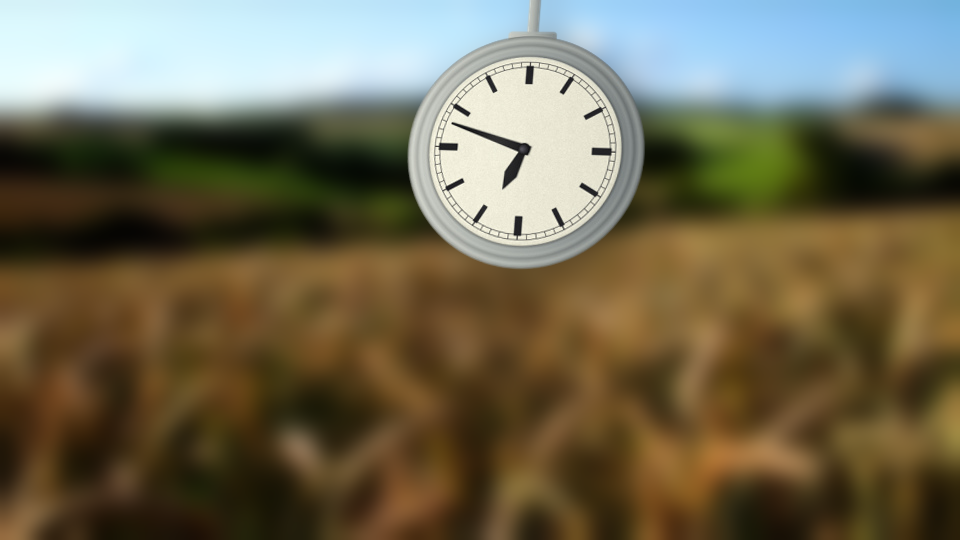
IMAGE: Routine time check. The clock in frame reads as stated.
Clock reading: 6:48
